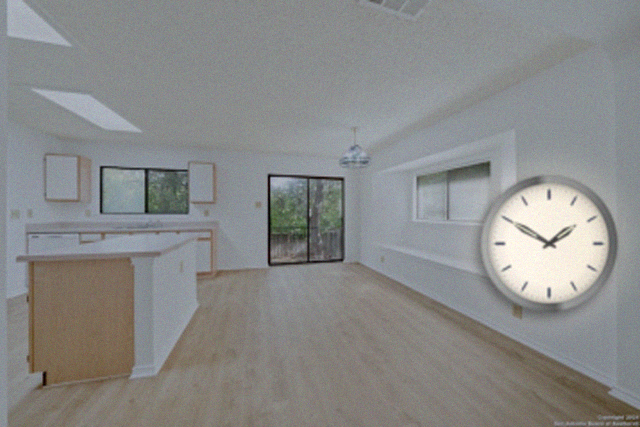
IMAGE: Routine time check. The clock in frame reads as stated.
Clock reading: 1:50
